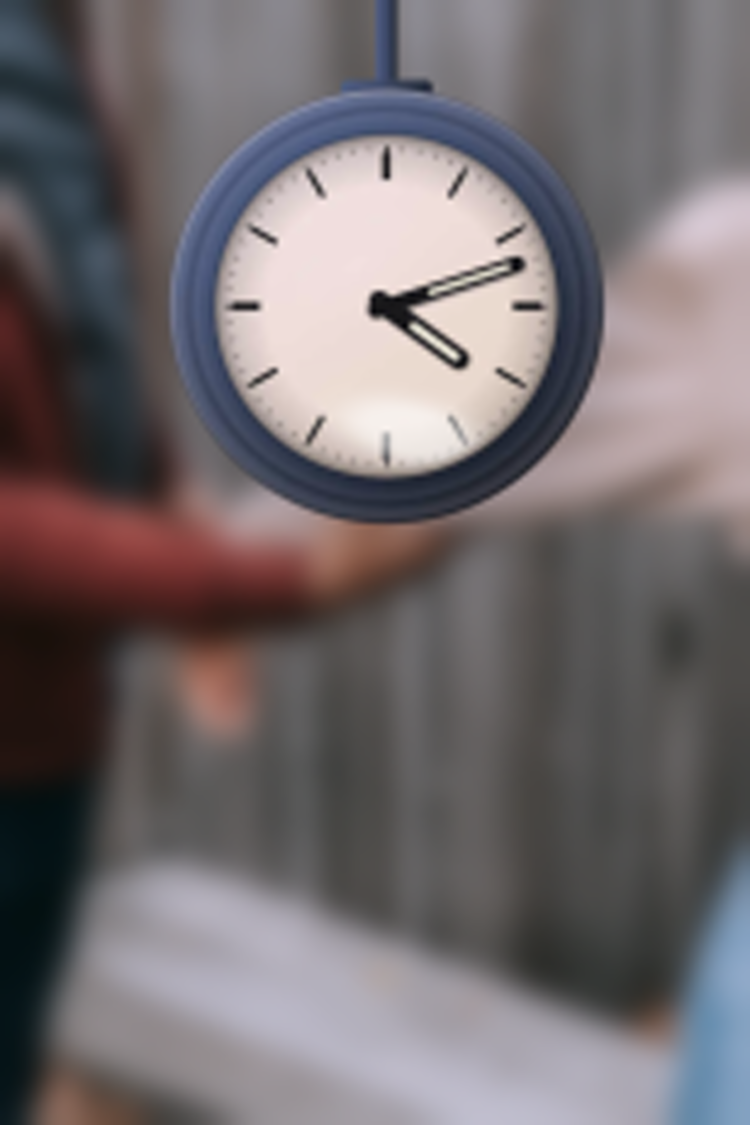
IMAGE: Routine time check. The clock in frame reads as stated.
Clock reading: 4:12
